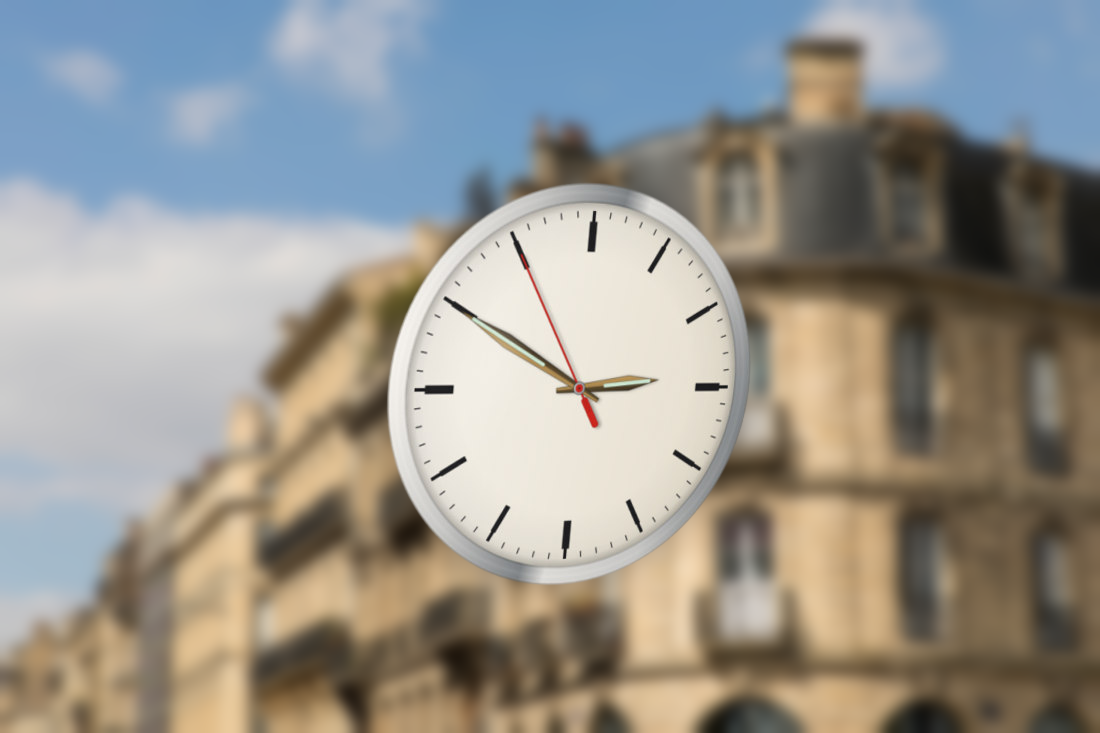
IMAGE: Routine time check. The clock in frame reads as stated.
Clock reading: 2:49:55
